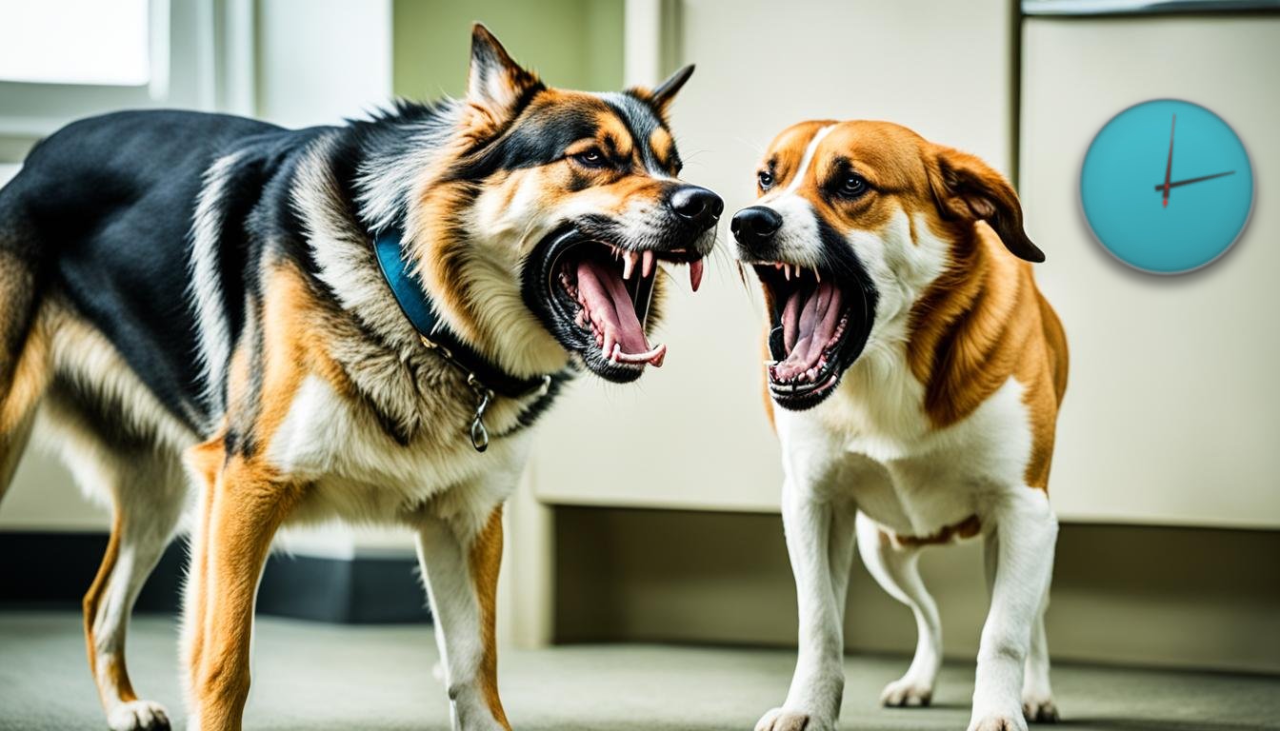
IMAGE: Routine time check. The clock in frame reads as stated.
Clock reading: 12:13:01
